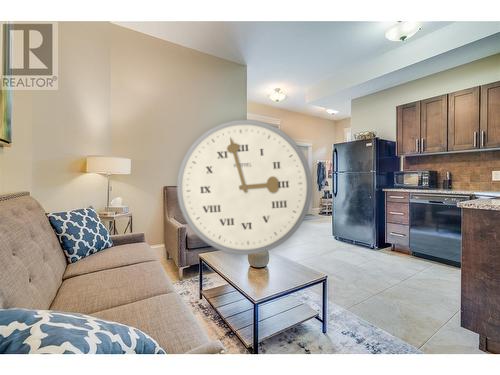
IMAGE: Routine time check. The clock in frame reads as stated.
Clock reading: 2:58
